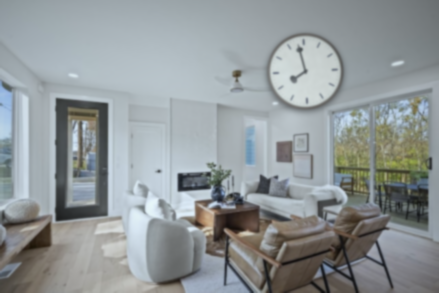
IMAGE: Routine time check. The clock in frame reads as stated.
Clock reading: 7:58
